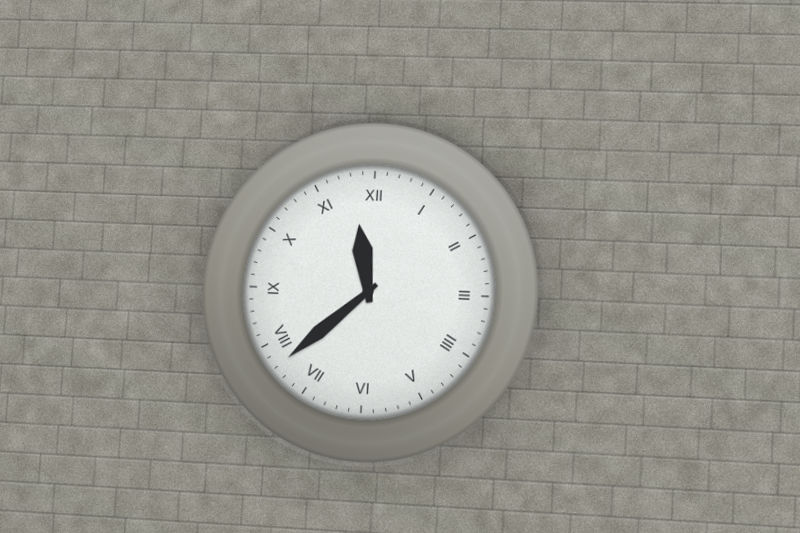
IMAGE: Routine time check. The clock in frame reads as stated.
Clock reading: 11:38
